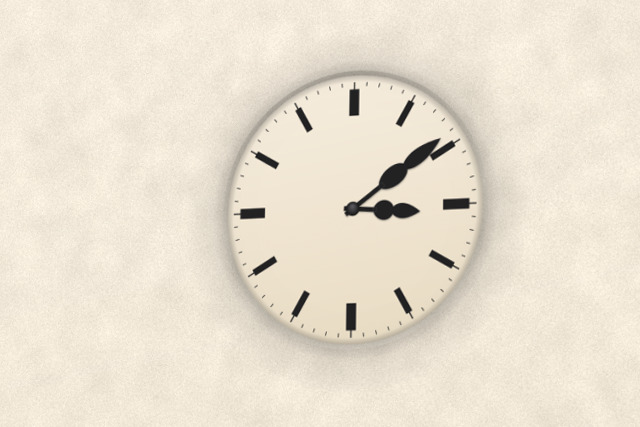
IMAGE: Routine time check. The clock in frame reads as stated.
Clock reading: 3:09
